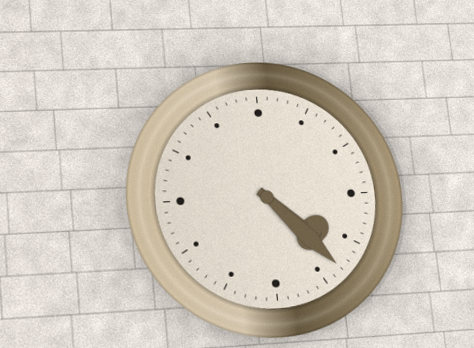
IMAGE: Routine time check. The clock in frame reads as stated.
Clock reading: 4:23
